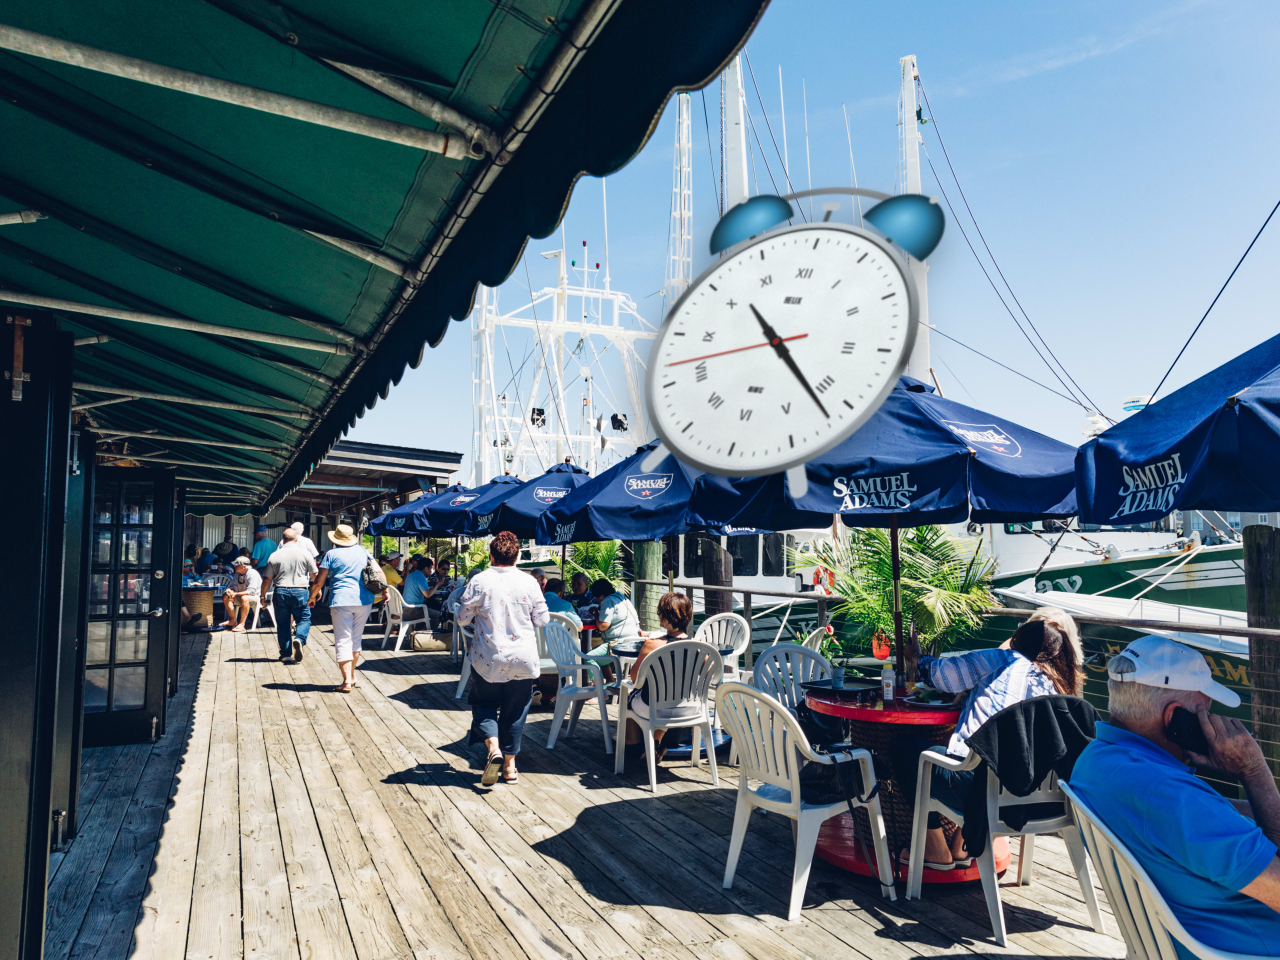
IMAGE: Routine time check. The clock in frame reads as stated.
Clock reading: 10:21:42
